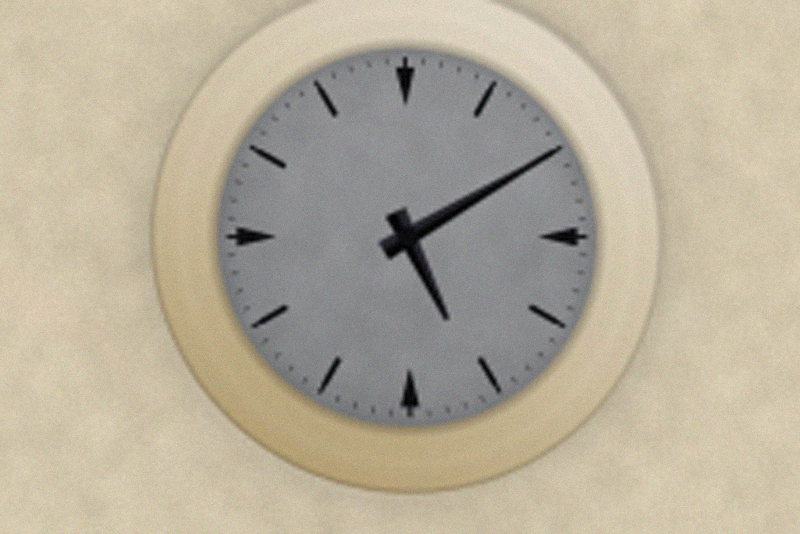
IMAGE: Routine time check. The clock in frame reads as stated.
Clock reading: 5:10
